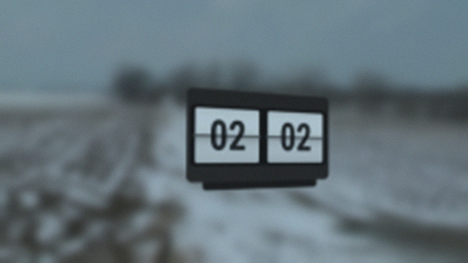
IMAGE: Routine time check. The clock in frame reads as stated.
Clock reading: 2:02
